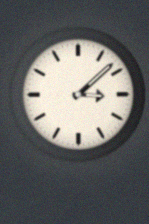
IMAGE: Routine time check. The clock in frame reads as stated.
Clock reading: 3:08
